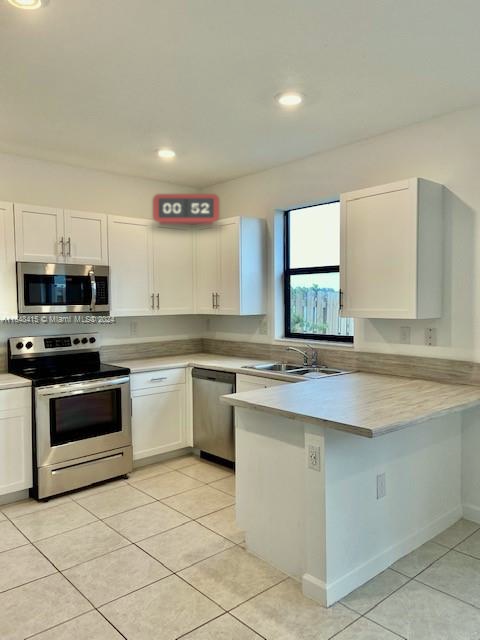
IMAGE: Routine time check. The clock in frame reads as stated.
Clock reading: 0:52
